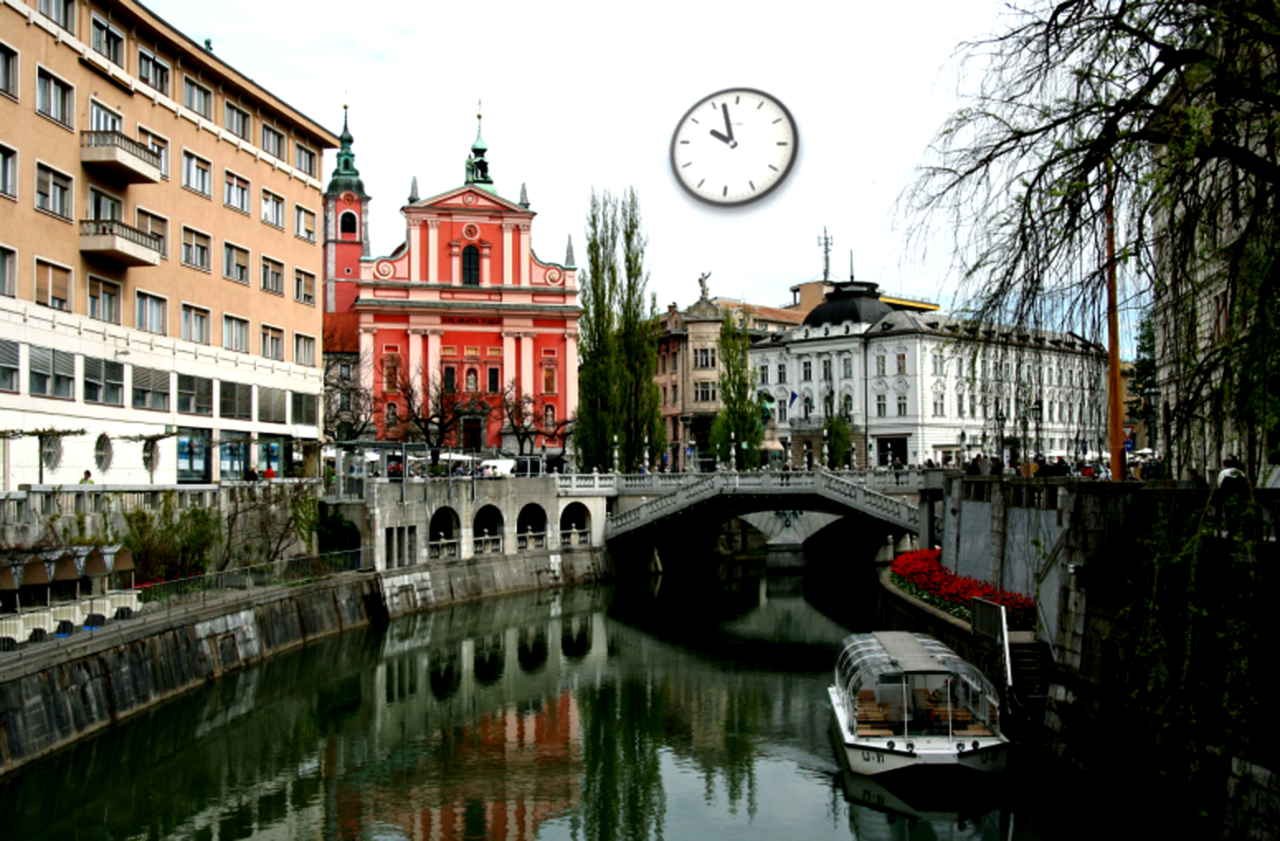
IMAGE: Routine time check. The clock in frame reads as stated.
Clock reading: 9:57
